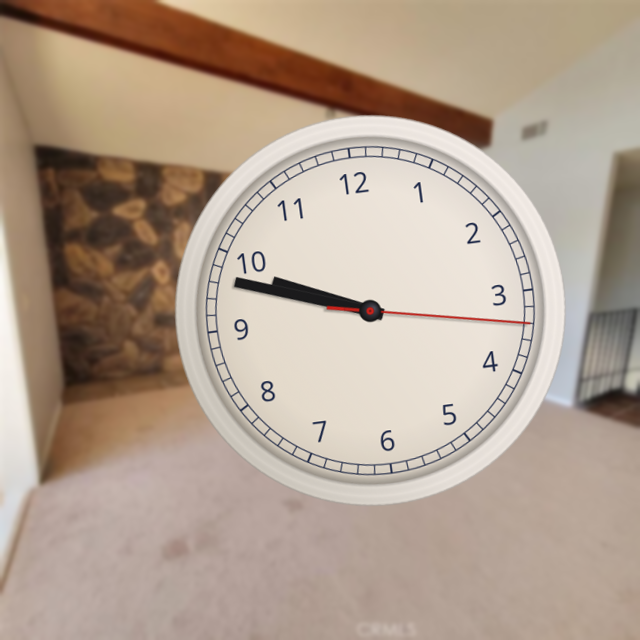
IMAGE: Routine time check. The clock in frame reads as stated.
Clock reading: 9:48:17
